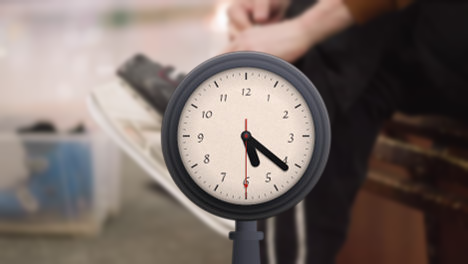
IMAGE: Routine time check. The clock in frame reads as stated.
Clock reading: 5:21:30
